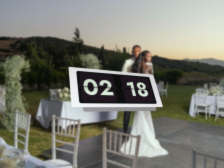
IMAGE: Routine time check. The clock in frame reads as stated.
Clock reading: 2:18
